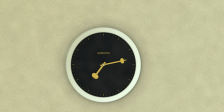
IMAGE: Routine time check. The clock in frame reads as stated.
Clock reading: 7:13
